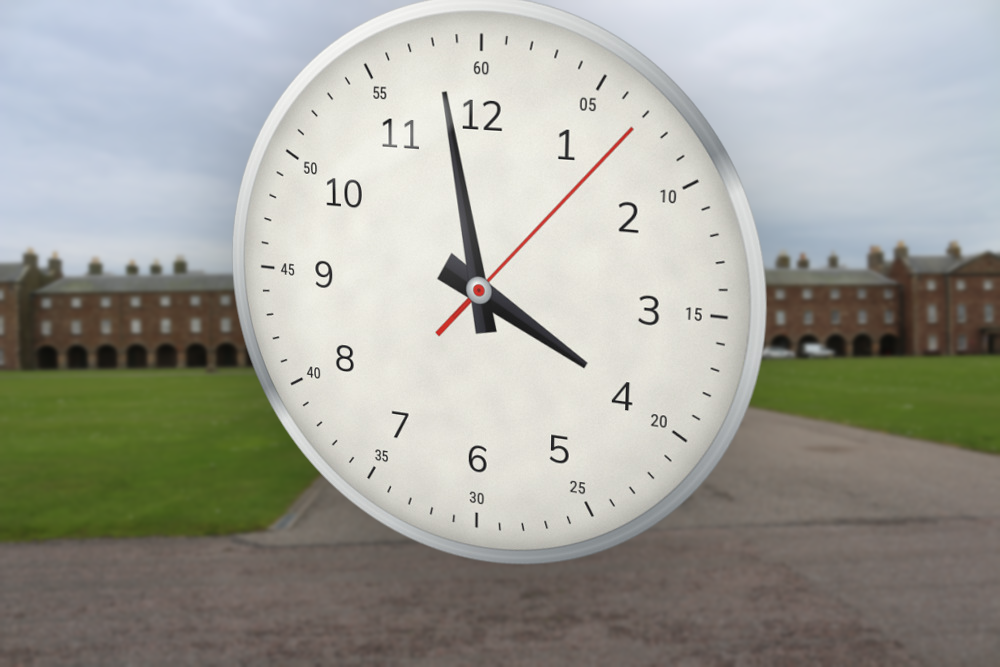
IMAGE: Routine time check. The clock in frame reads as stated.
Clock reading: 3:58:07
